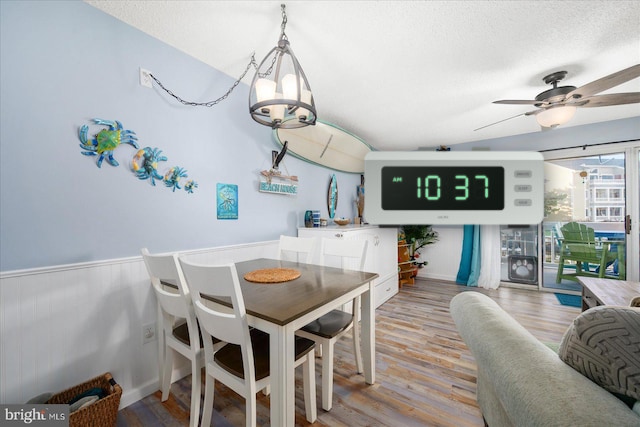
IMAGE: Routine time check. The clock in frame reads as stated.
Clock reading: 10:37
